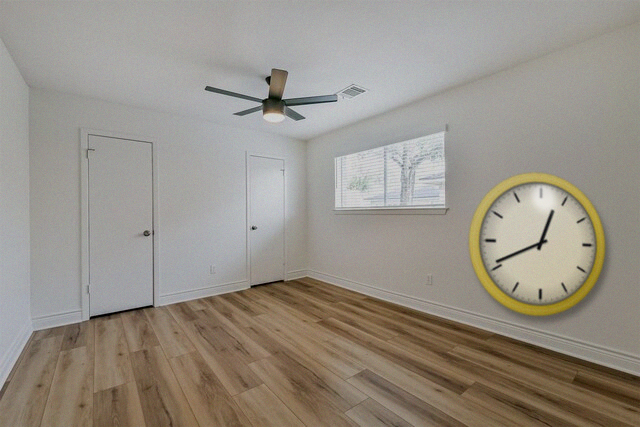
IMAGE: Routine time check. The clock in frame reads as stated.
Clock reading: 12:41
